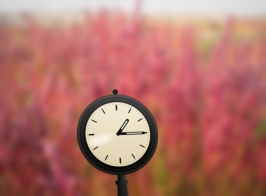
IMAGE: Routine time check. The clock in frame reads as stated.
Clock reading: 1:15
